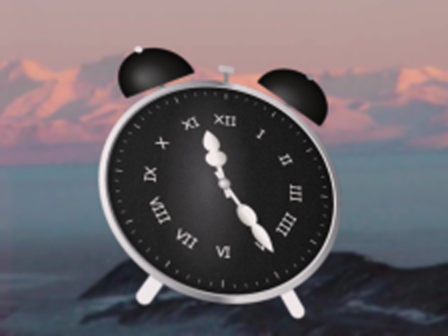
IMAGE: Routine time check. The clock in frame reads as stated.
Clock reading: 11:24
